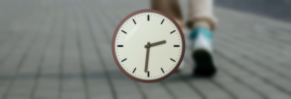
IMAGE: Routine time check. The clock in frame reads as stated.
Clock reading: 2:31
